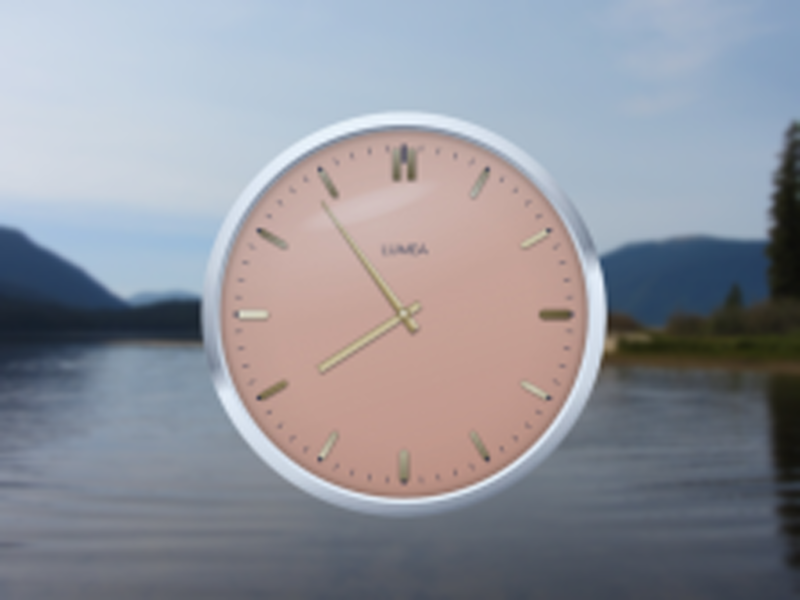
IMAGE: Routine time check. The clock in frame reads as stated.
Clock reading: 7:54
